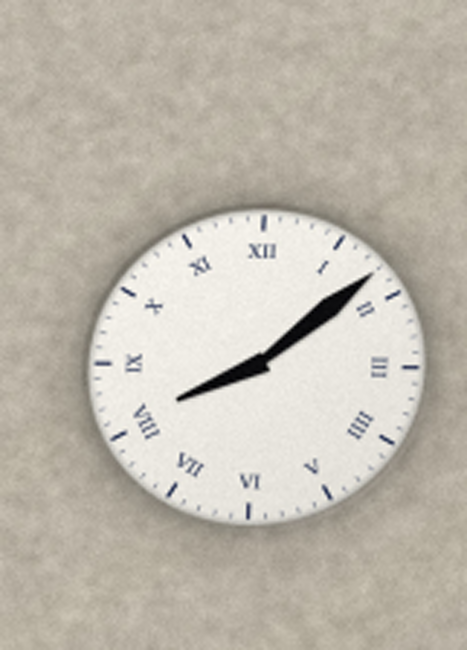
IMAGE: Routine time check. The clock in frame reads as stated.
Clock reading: 8:08
